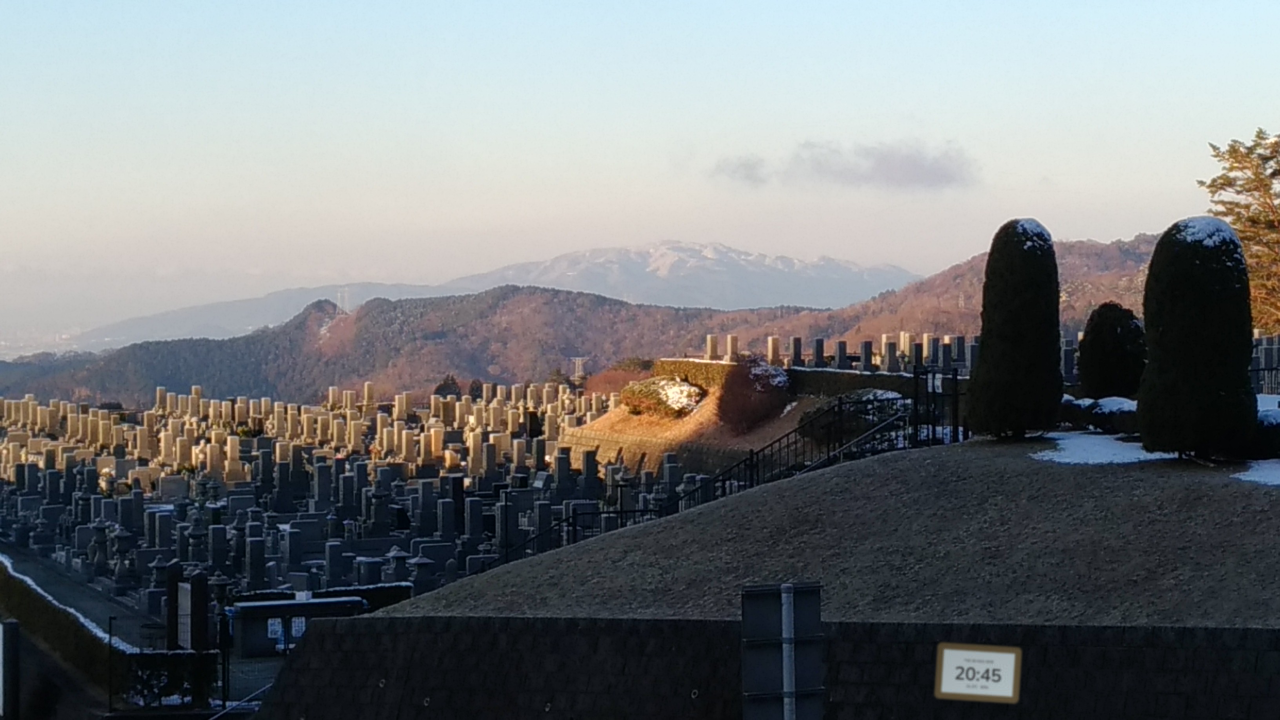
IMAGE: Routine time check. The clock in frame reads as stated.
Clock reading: 20:45
